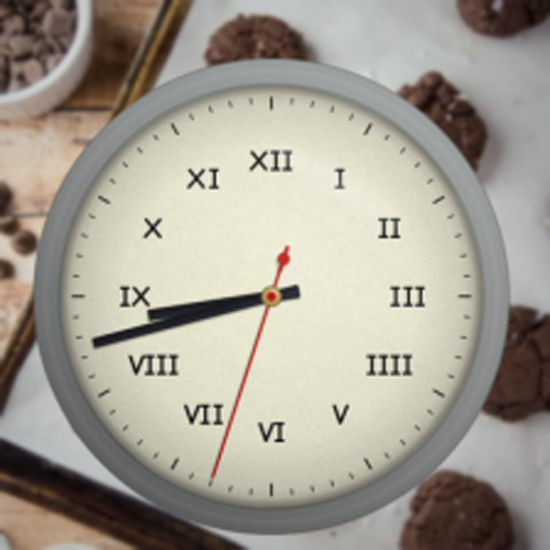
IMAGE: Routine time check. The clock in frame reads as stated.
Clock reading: 8:42:33
